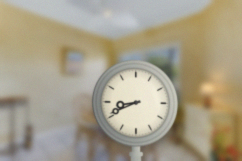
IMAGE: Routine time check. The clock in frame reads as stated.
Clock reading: 8:41
